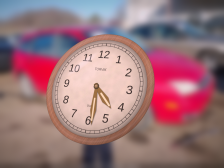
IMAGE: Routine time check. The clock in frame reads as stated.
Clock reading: 4:29
